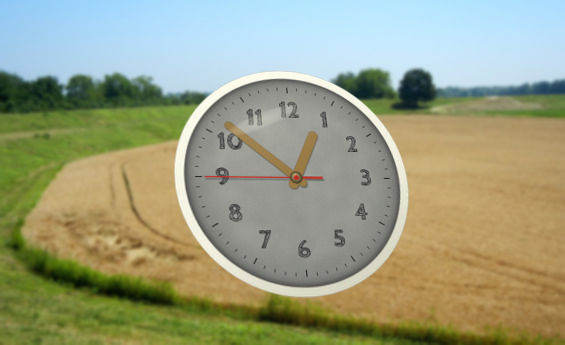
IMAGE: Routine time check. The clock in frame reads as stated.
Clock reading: 12:51:45
